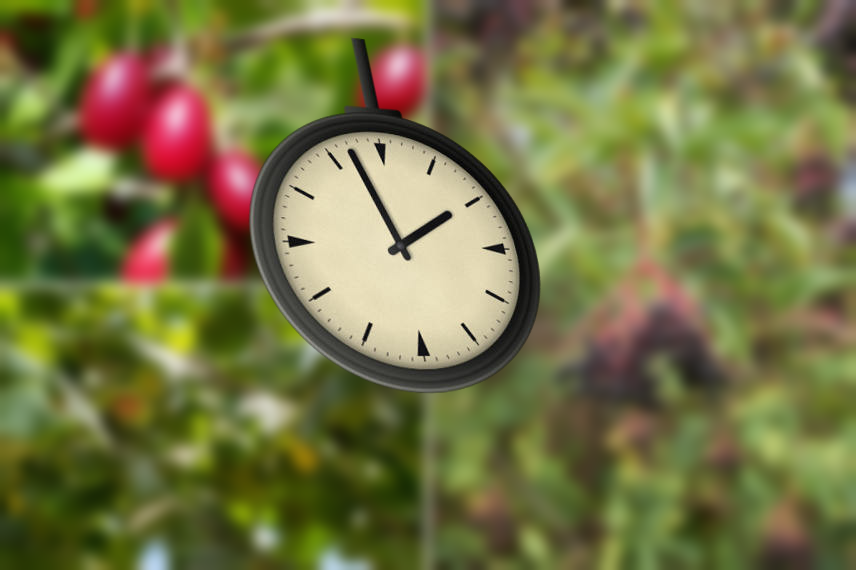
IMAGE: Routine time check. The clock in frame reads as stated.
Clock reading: 1:57
